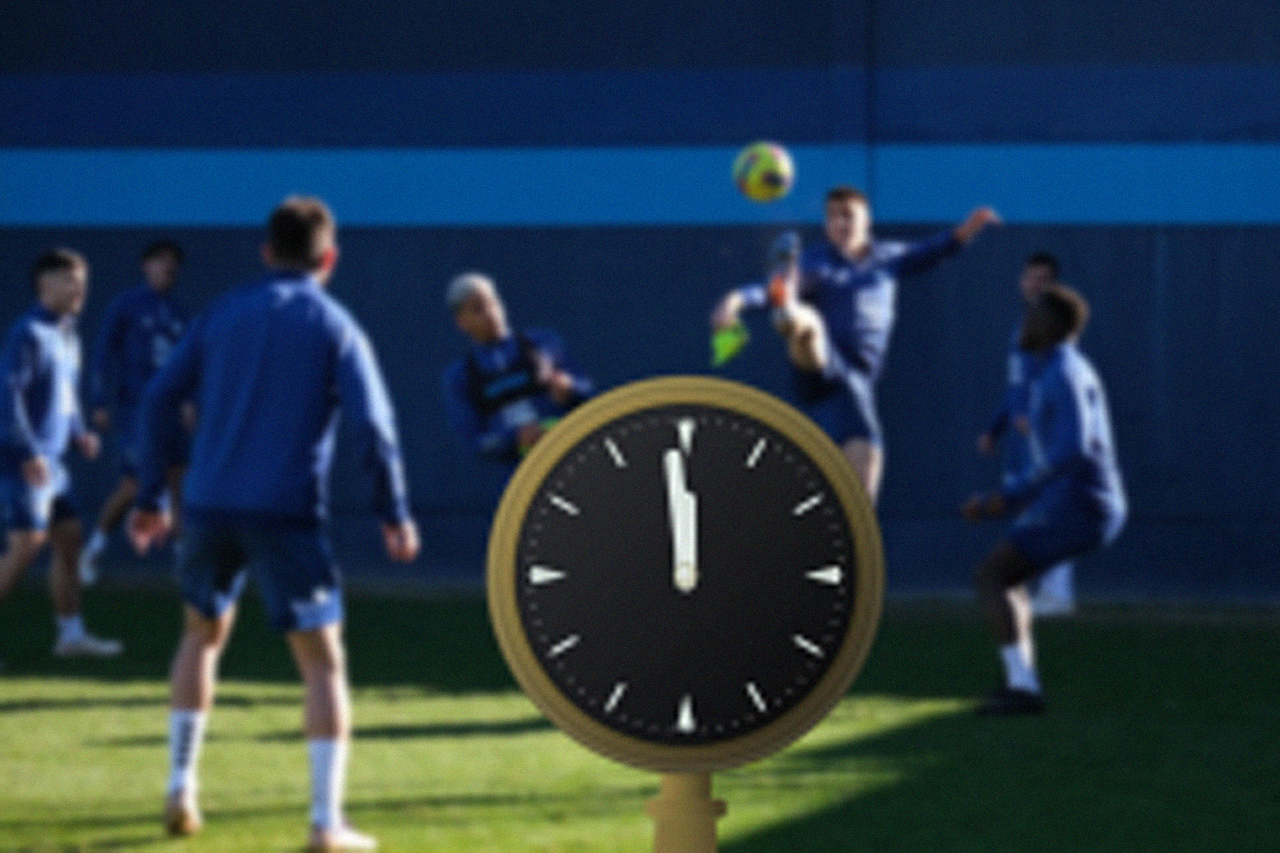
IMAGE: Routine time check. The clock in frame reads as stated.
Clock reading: 11:59
